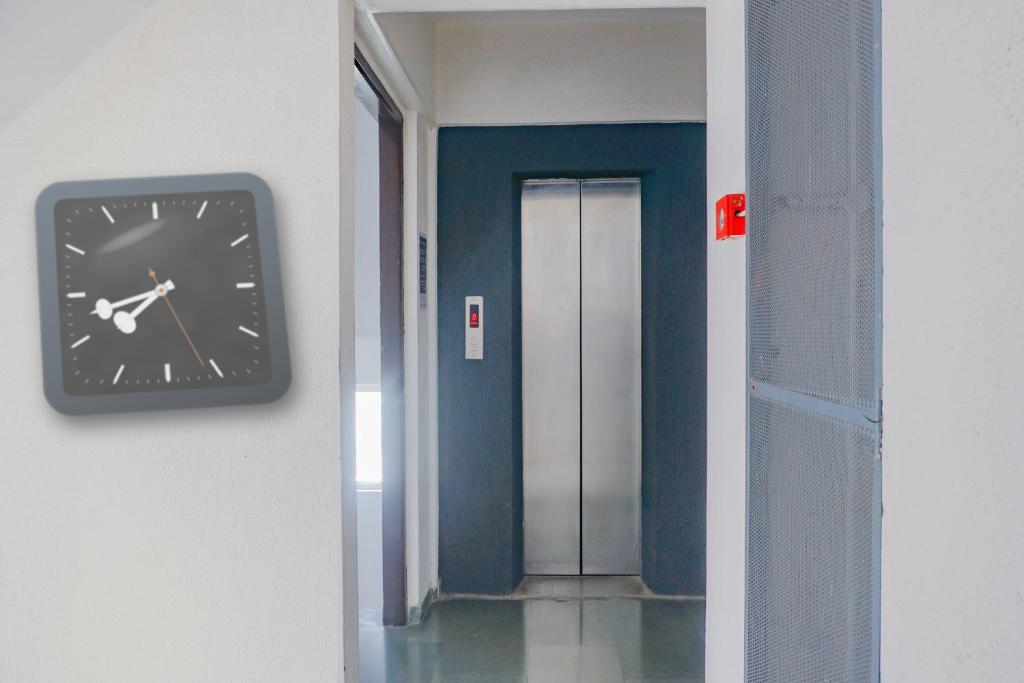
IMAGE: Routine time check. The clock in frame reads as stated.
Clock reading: 7:42:26
